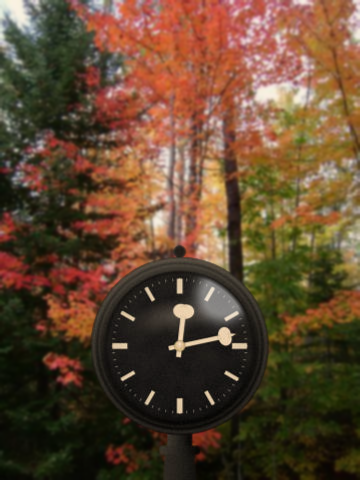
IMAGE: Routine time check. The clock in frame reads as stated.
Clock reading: 12:13
